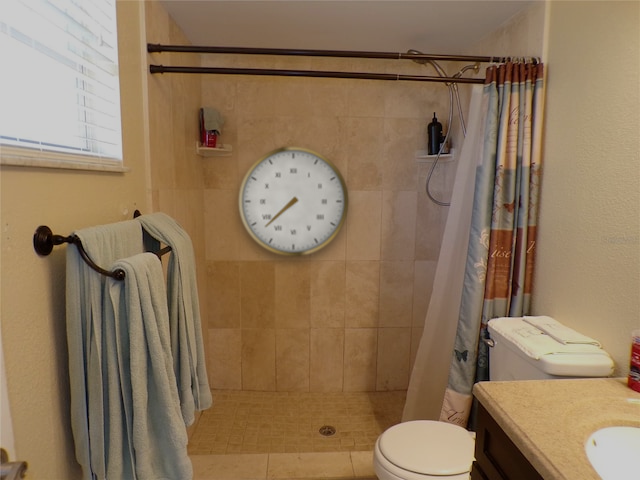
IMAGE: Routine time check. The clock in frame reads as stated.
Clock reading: 7:38
